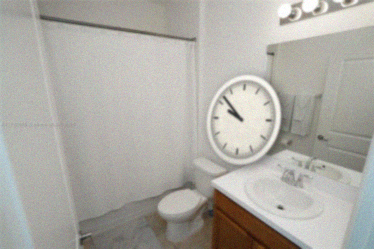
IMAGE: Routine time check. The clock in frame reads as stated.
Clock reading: 9:52
